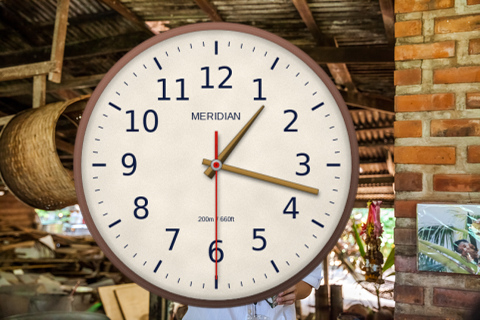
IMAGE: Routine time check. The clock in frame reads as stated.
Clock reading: 1:17:30
